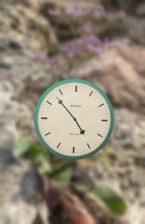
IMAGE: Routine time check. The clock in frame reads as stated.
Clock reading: 4:53
